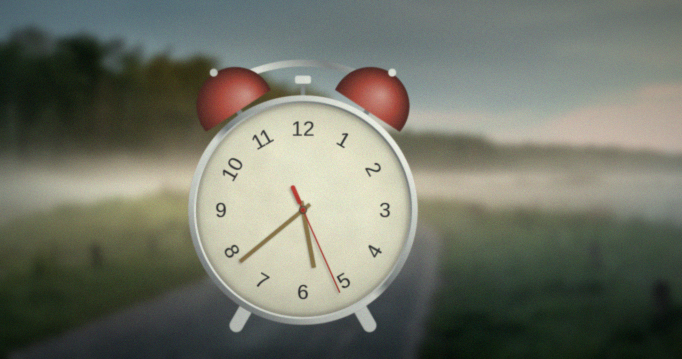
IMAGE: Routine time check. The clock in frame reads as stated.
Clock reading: 5:38:26
